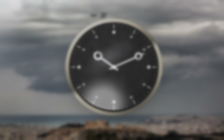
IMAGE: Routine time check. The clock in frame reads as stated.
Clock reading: 10:11
